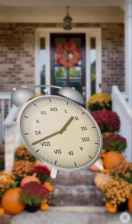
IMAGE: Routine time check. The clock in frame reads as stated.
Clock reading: 1:42
